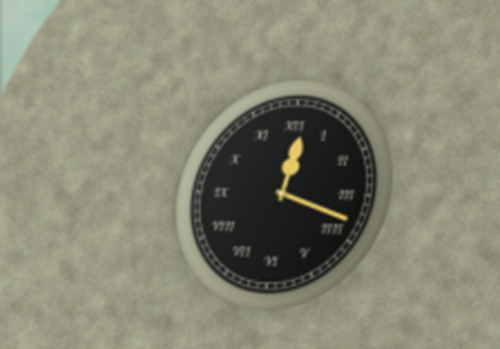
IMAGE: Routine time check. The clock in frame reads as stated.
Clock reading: 12:18
